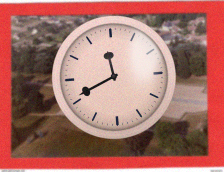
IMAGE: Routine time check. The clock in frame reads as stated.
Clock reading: 11:41
